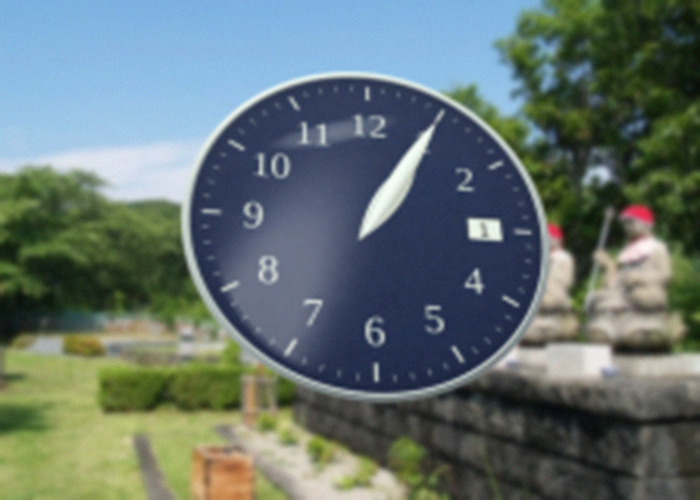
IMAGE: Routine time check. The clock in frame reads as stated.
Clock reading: 1:05
